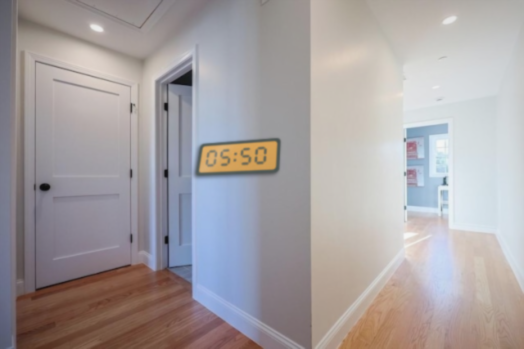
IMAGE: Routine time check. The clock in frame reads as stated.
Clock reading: 5:50
